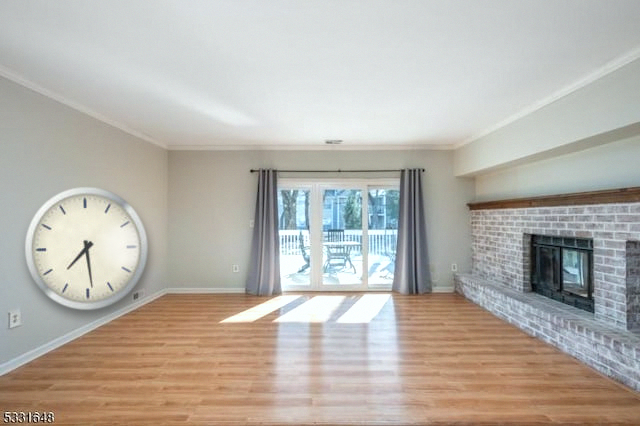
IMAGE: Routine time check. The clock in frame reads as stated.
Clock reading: 7:29
